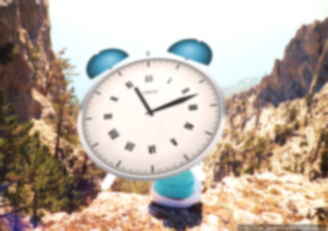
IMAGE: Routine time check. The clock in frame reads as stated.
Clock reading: 11:12
